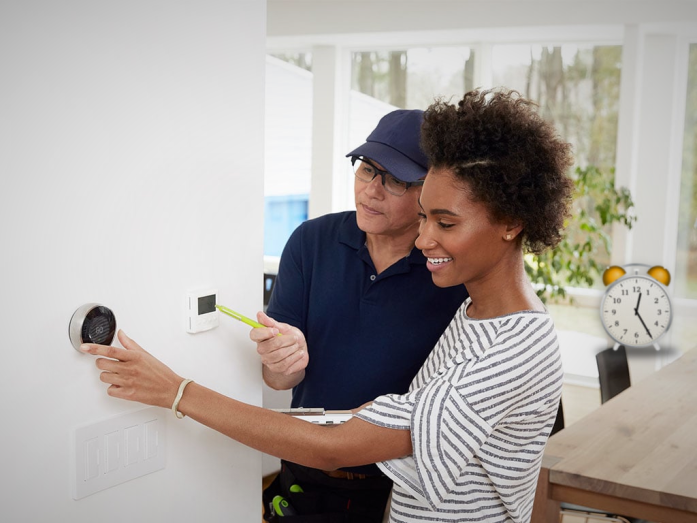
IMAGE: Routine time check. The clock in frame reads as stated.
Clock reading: 12:25
